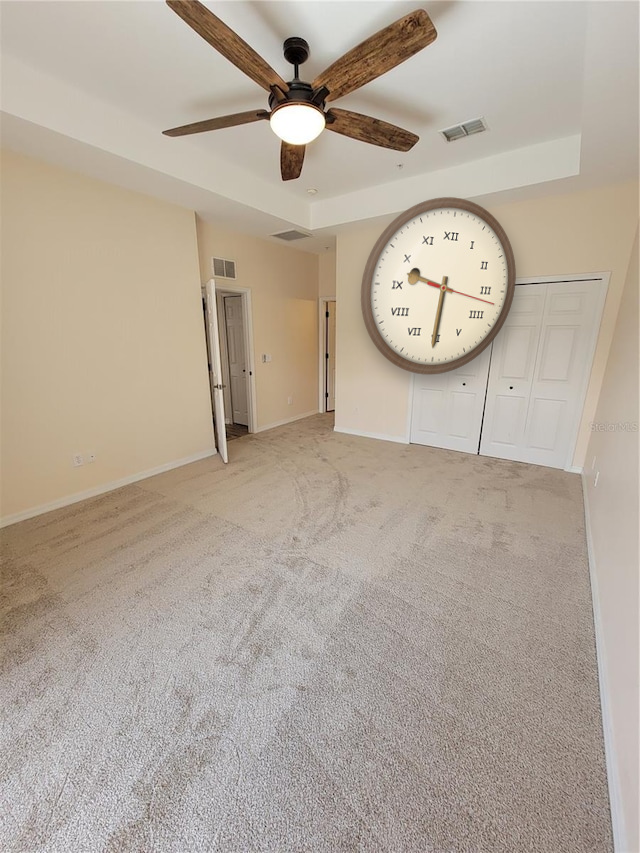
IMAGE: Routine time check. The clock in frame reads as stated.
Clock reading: 9:30:17
